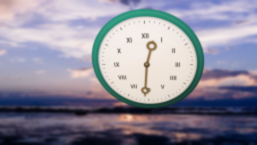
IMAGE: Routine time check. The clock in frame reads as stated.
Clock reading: 12:31
